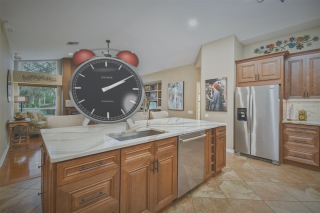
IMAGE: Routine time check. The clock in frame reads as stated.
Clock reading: 2:10
